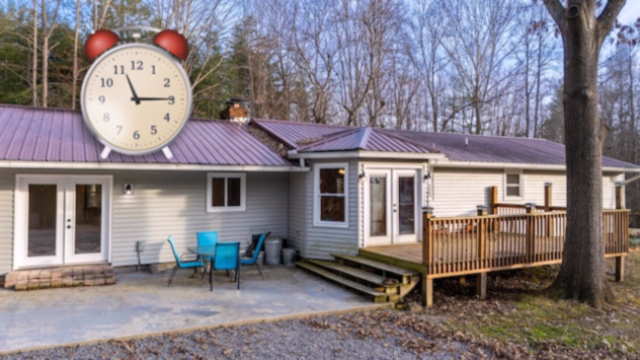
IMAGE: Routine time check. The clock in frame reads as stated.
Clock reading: 11:15
